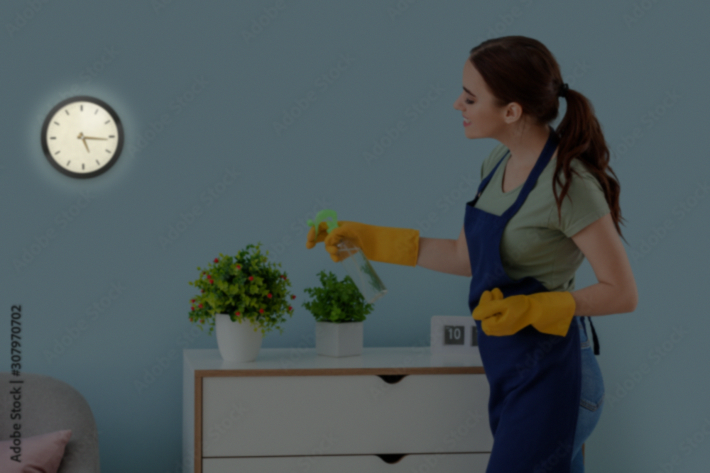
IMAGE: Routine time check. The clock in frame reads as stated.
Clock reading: 5:16
